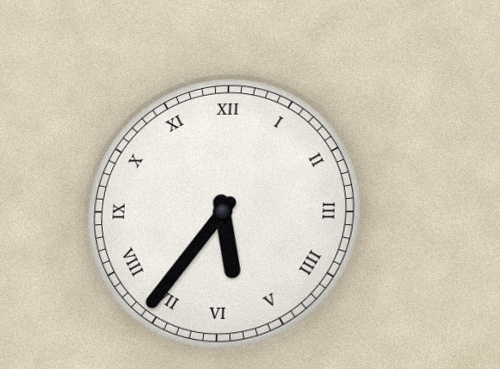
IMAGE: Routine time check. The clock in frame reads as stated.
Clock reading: 5:36
